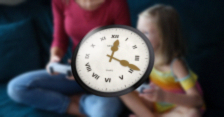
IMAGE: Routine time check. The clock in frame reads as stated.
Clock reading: 12:19
